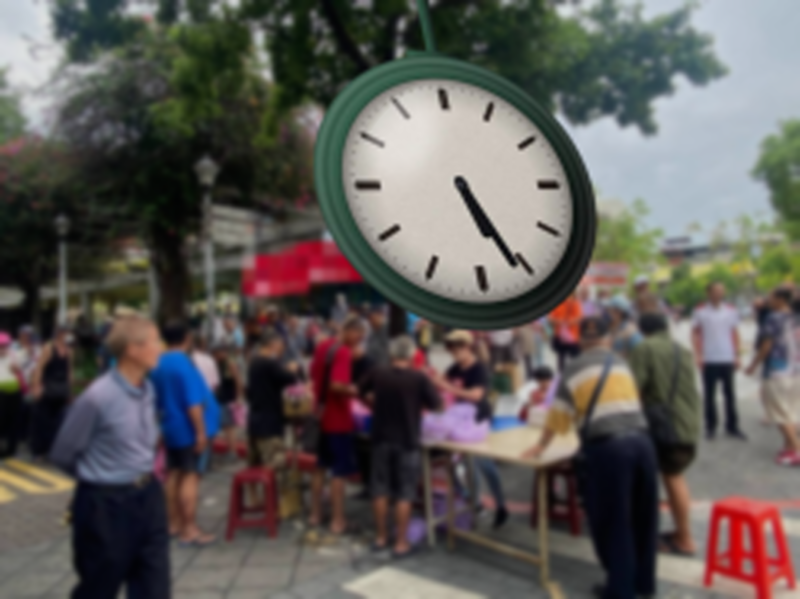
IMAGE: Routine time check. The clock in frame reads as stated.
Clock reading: 5:26
